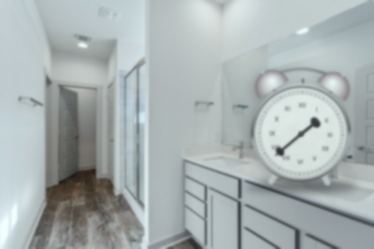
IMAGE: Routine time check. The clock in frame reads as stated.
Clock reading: 1:38
